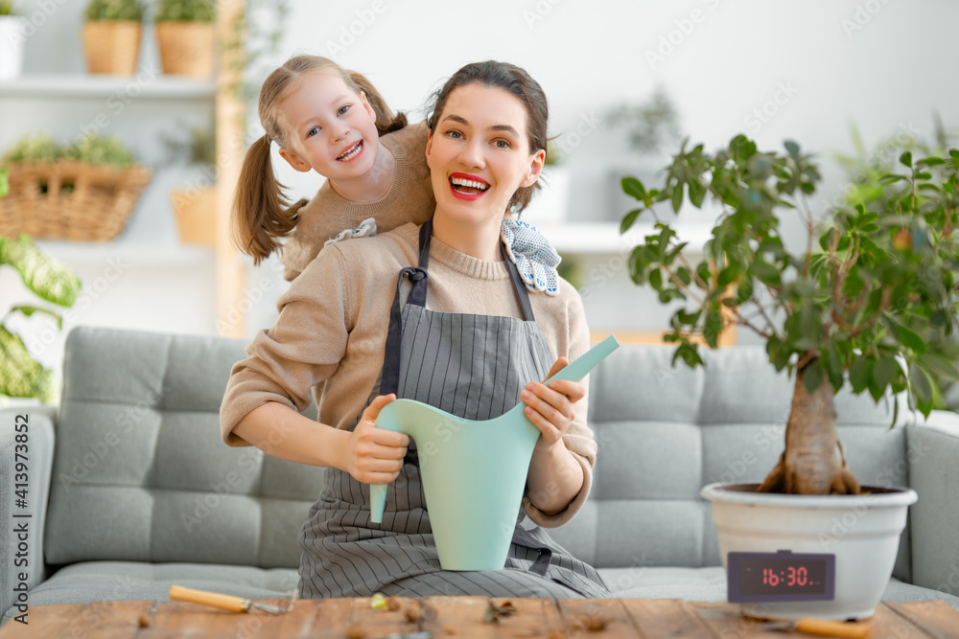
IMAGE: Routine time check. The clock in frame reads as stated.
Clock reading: 16:30
